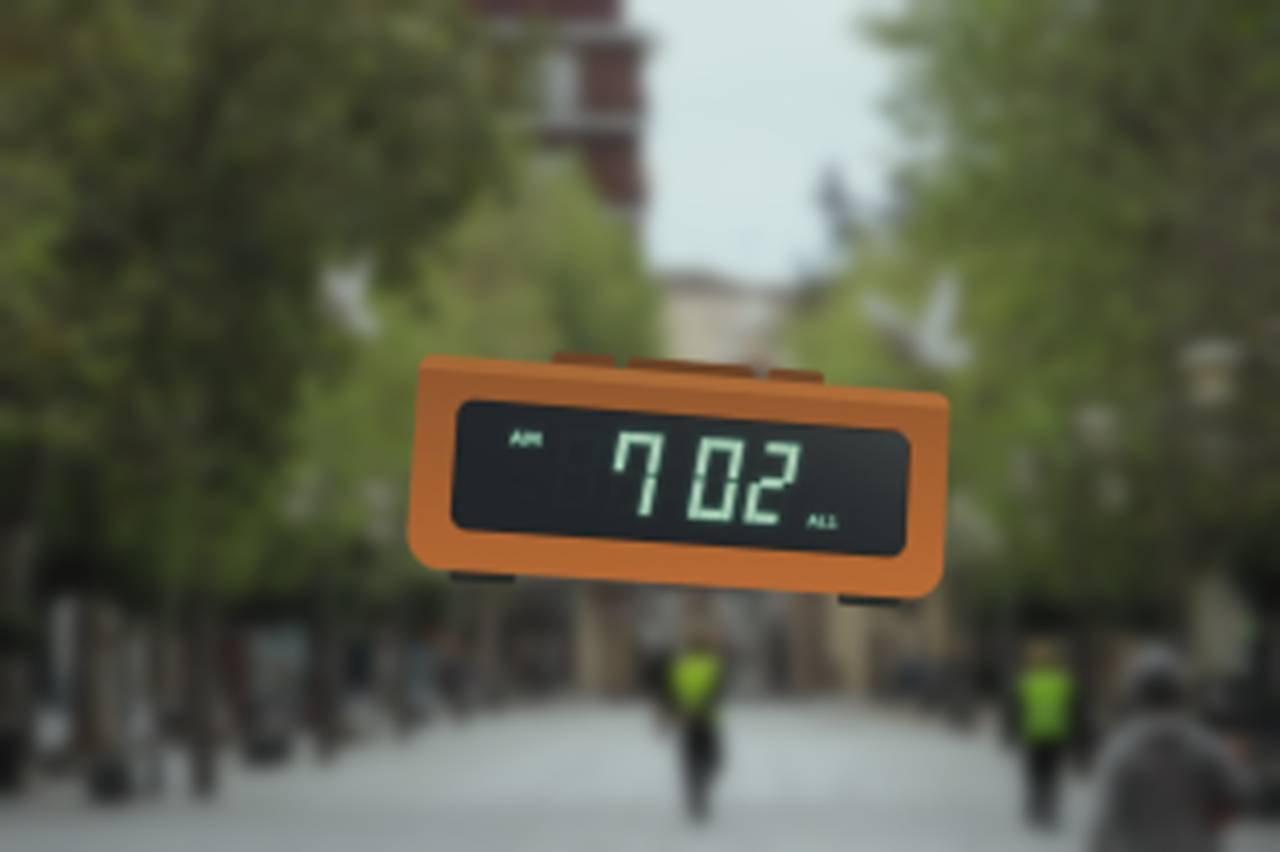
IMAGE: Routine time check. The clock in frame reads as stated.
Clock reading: 7:02
